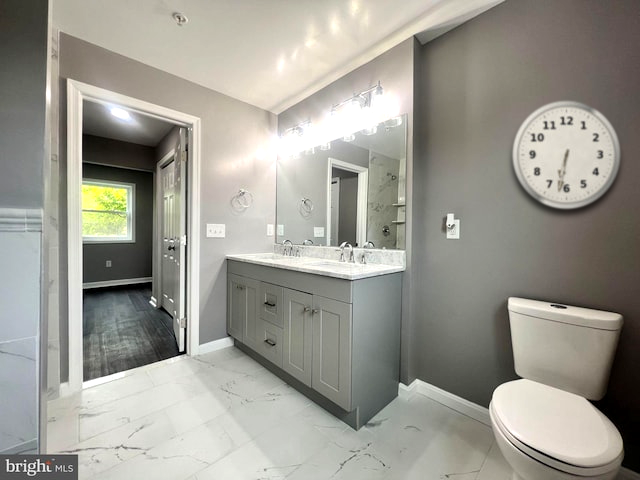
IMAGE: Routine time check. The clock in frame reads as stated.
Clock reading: 6:32
